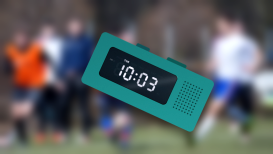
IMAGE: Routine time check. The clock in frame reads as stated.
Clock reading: 10:03
